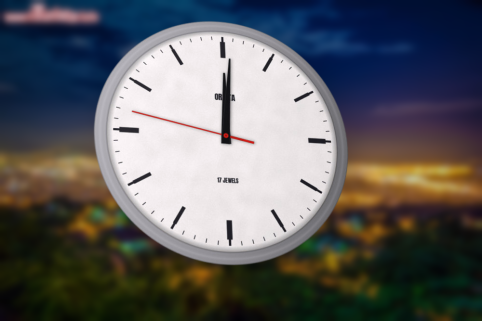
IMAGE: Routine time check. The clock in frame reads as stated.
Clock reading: 12:00:47
